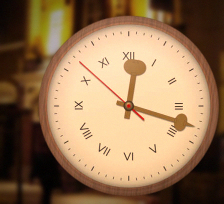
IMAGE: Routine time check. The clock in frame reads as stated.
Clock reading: 12:17:52
